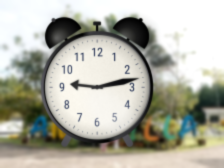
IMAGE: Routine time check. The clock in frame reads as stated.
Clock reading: 9:13
